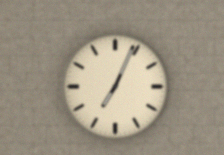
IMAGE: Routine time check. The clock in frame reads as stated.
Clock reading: 7:04
